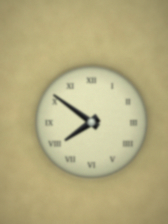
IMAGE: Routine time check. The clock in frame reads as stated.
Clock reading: 7:51
